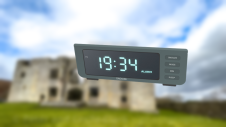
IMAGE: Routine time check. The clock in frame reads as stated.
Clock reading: 19:34
